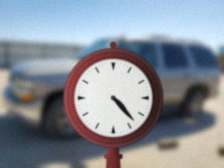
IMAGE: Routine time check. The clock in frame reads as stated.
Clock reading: 4:23
